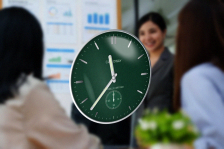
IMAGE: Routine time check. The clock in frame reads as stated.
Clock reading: 11:37
